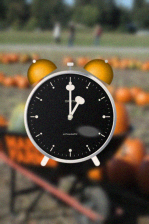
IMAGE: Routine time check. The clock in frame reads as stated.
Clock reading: 1:00
